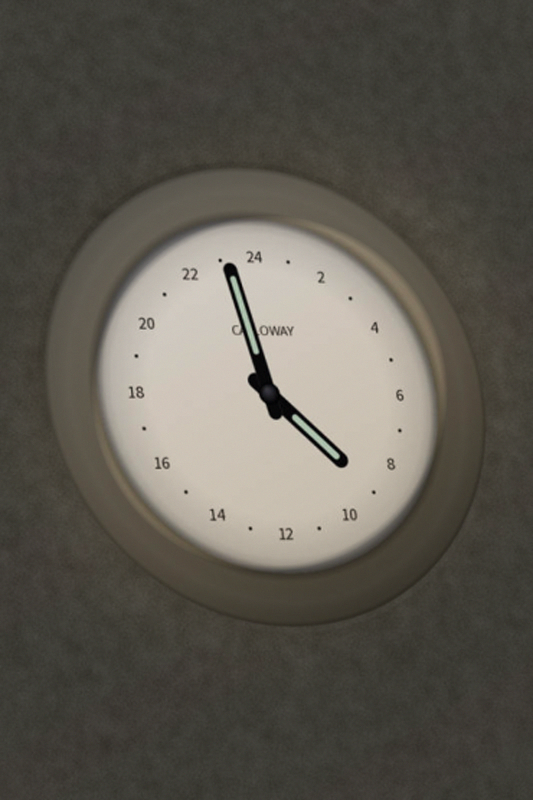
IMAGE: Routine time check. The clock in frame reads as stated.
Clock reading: 8:58
